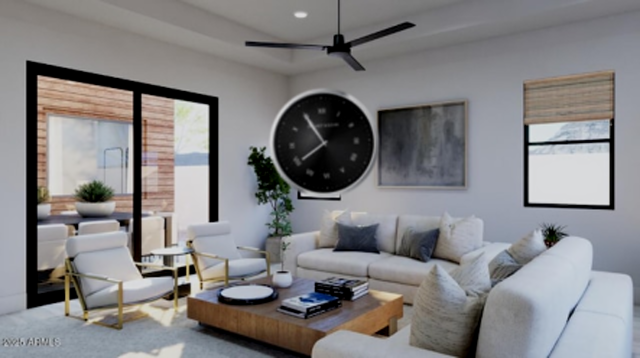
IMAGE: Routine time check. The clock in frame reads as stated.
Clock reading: 7:55
